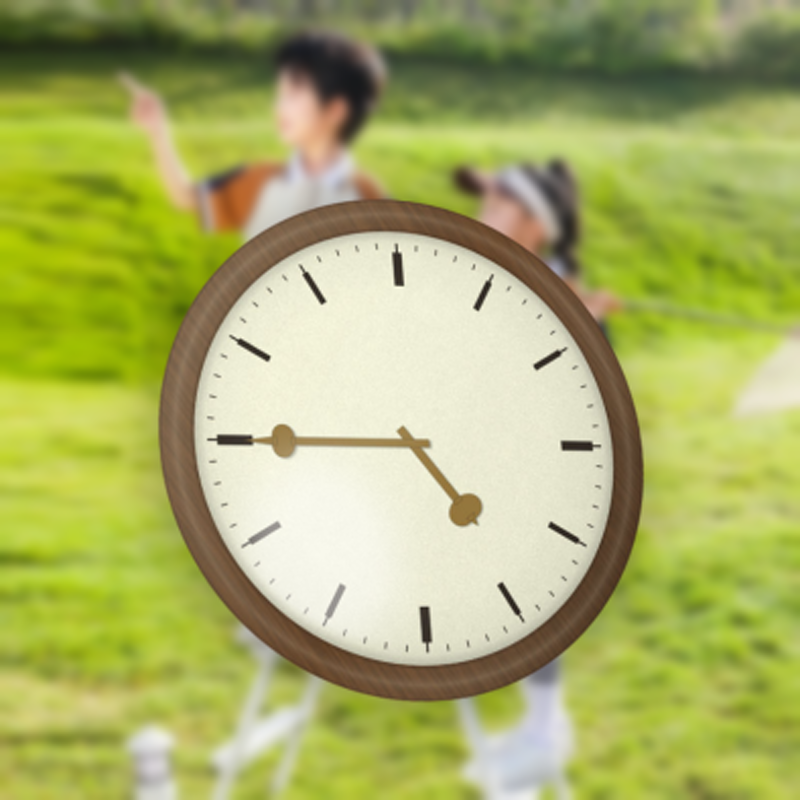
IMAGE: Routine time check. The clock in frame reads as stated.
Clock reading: 4:45
